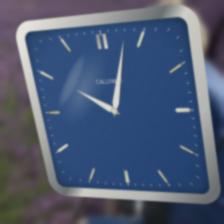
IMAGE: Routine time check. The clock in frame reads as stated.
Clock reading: 10:03
